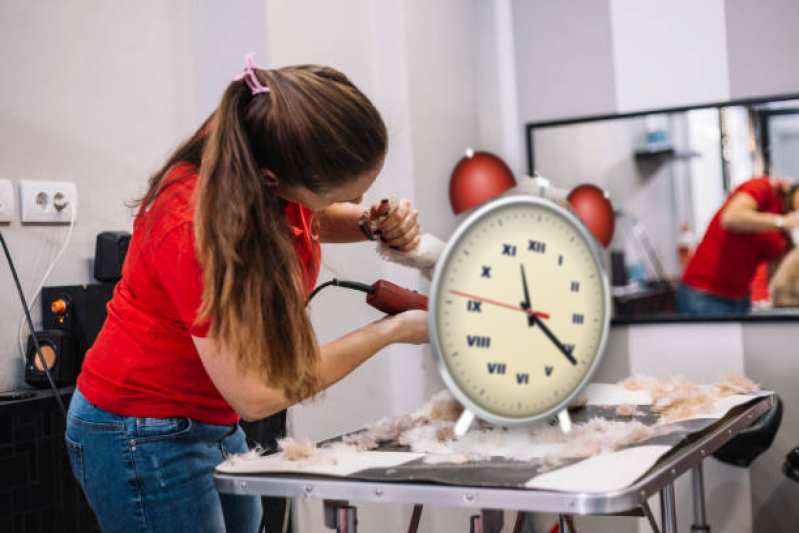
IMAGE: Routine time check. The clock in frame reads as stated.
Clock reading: 11:20:46
